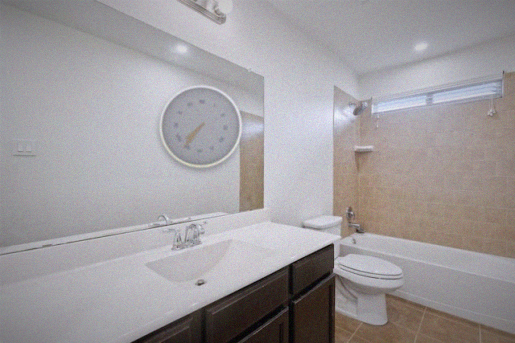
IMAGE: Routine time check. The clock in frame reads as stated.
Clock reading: 7:36
